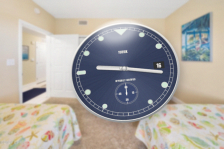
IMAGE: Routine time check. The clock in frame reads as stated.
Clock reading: 9:17
